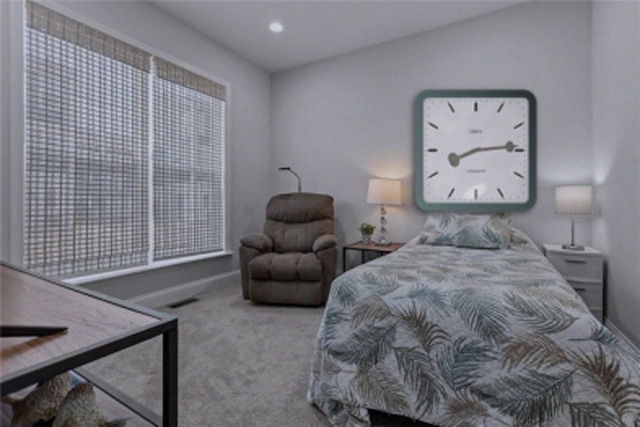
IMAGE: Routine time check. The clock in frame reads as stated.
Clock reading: 8:14
